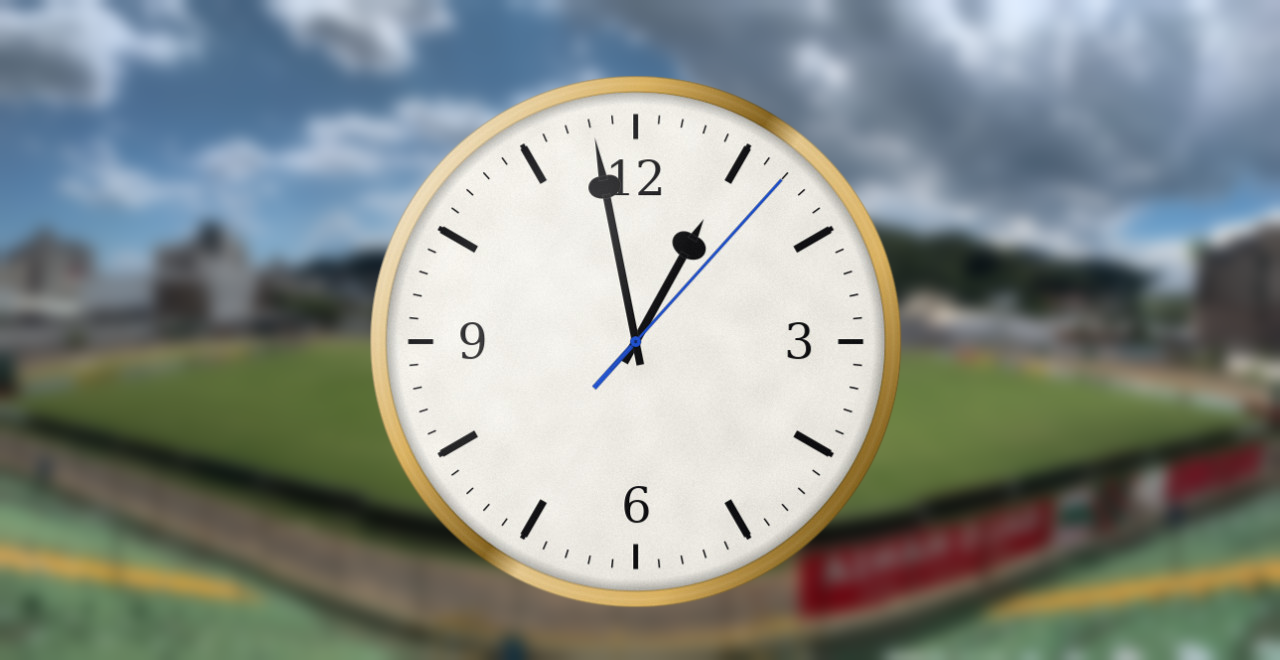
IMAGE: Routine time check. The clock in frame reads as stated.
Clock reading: 12:58:07
